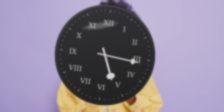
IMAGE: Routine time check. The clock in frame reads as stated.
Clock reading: 5:16
